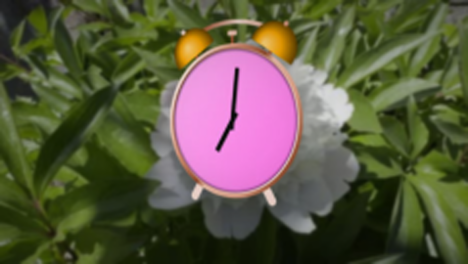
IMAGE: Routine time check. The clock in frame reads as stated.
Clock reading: 7:01
